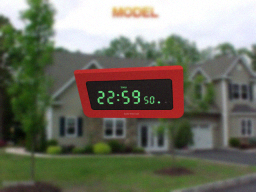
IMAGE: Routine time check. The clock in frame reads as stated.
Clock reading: 22:59:50
